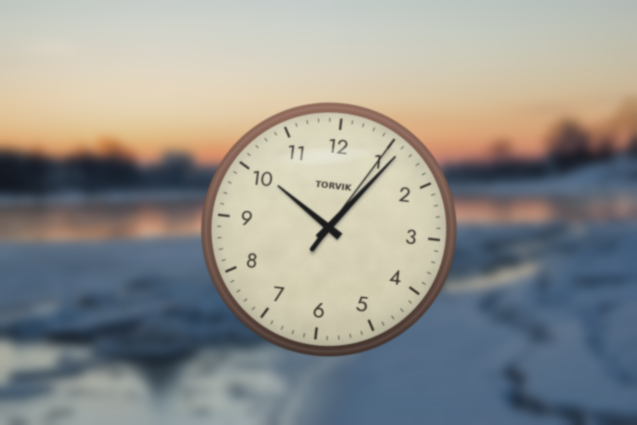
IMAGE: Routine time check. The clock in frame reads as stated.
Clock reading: 10:06:05
